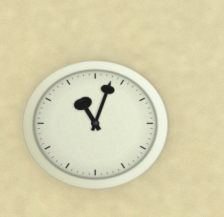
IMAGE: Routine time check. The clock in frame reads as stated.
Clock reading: 11:03
